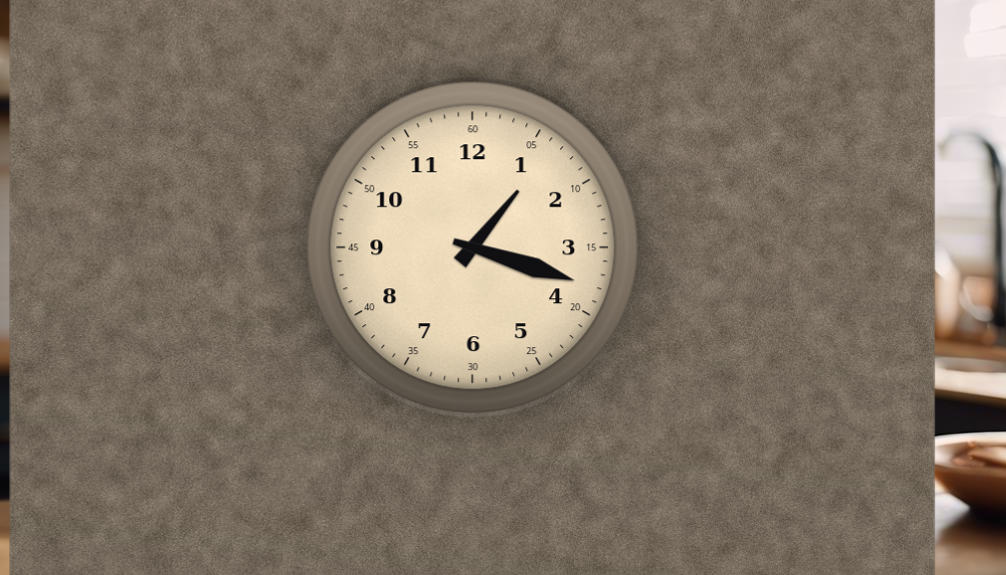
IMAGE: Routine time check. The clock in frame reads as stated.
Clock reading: 1:18
